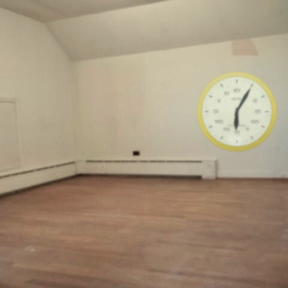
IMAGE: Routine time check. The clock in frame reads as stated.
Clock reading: 6:05
